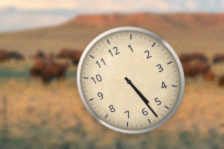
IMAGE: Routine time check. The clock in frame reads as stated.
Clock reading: 5:28
